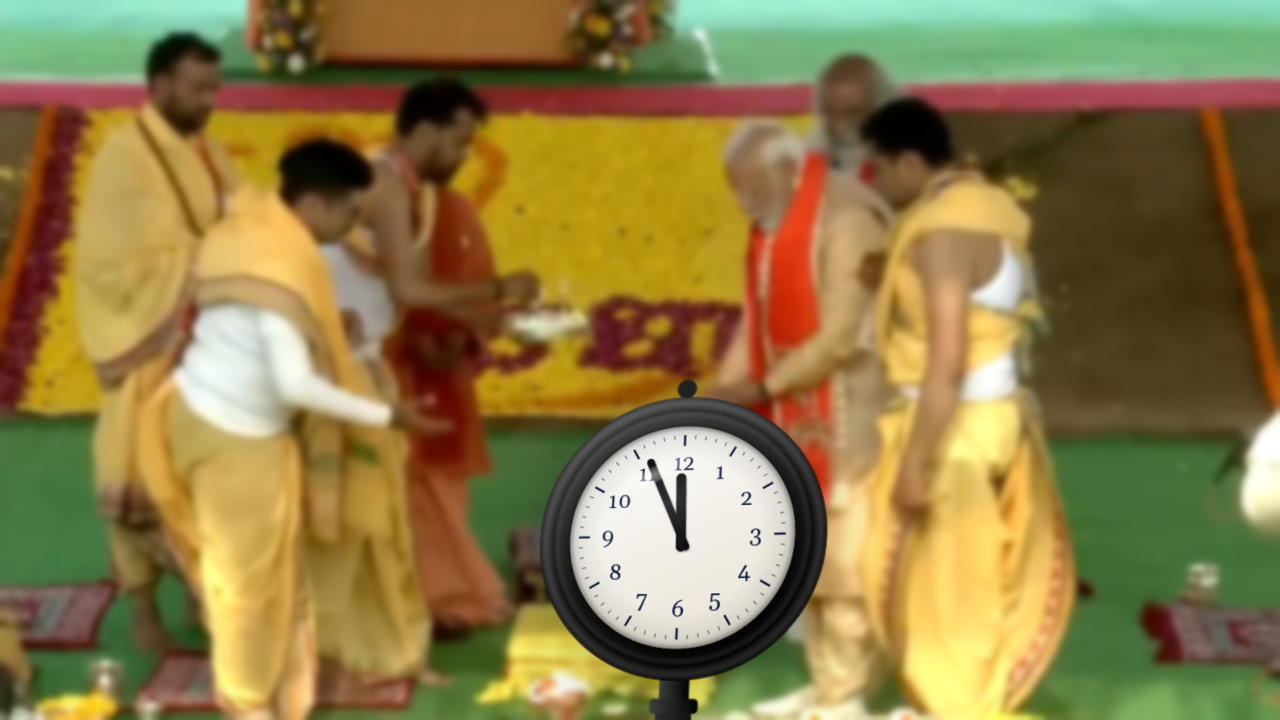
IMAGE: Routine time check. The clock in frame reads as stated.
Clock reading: 11:56
